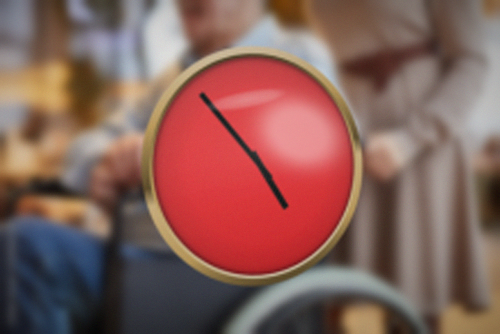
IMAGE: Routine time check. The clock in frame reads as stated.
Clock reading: 4:53
